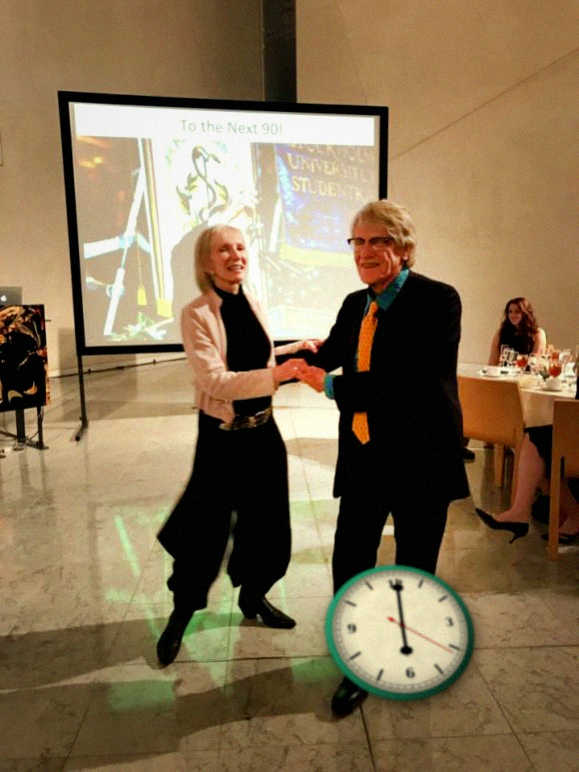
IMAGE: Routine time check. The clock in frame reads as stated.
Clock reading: 6:00:21
